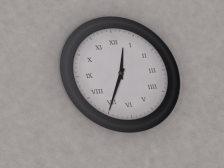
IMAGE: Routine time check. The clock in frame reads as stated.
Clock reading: 12:35
